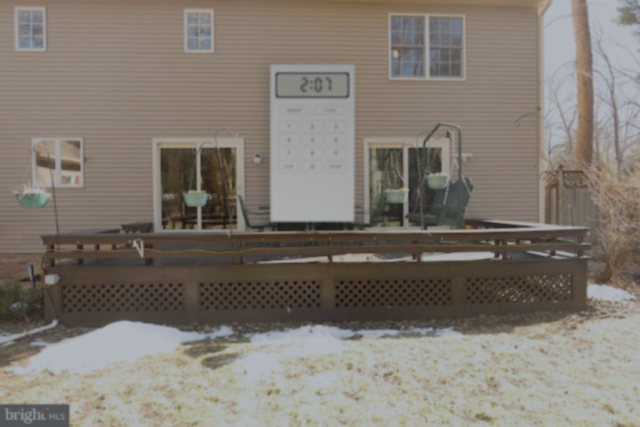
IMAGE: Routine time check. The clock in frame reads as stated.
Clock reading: 2:07
